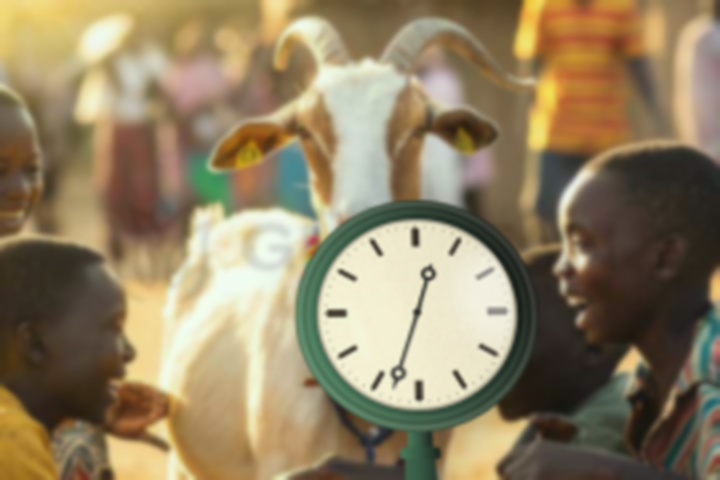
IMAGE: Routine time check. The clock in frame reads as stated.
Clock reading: 12:33
